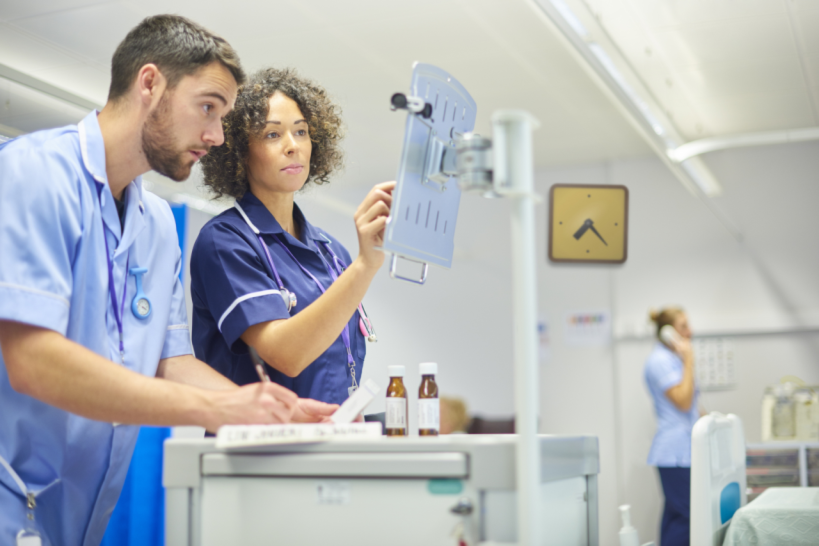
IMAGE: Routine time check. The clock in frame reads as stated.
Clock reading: 7:23
